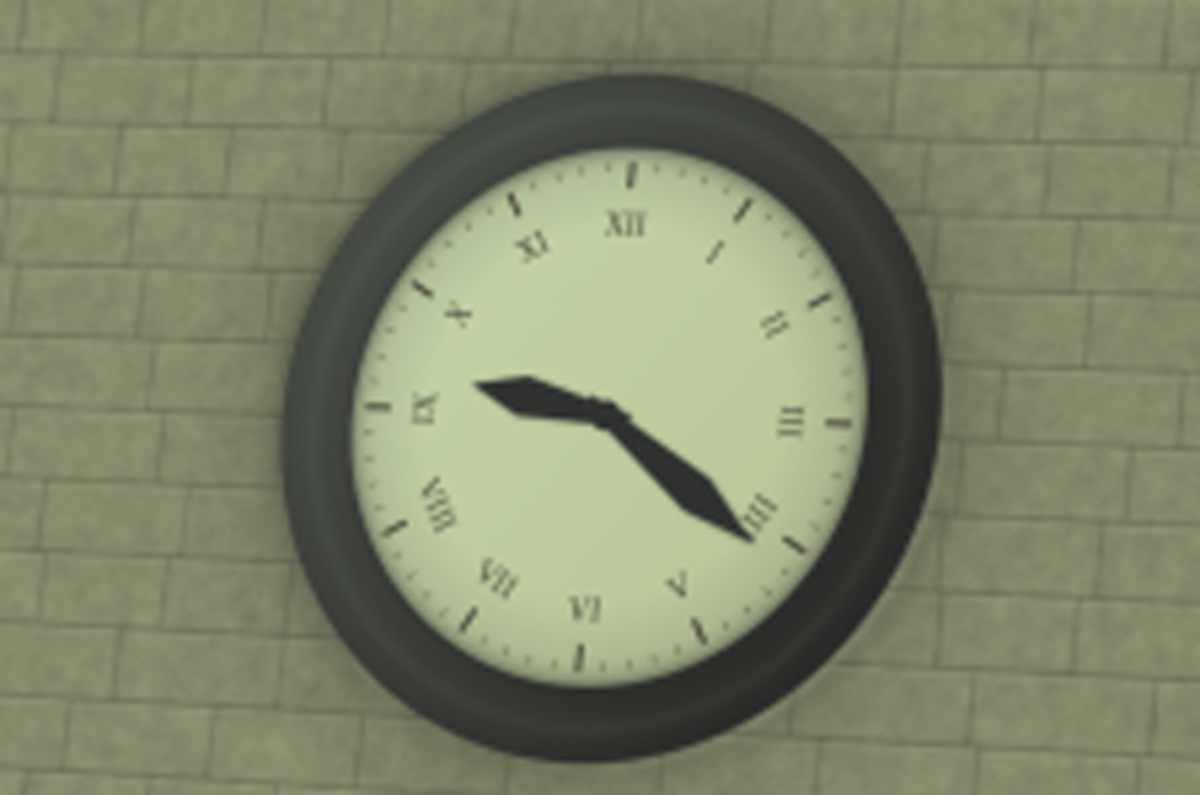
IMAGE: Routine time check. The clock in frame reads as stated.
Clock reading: 9:21
